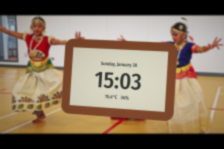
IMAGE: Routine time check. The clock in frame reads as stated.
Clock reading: 15:03
